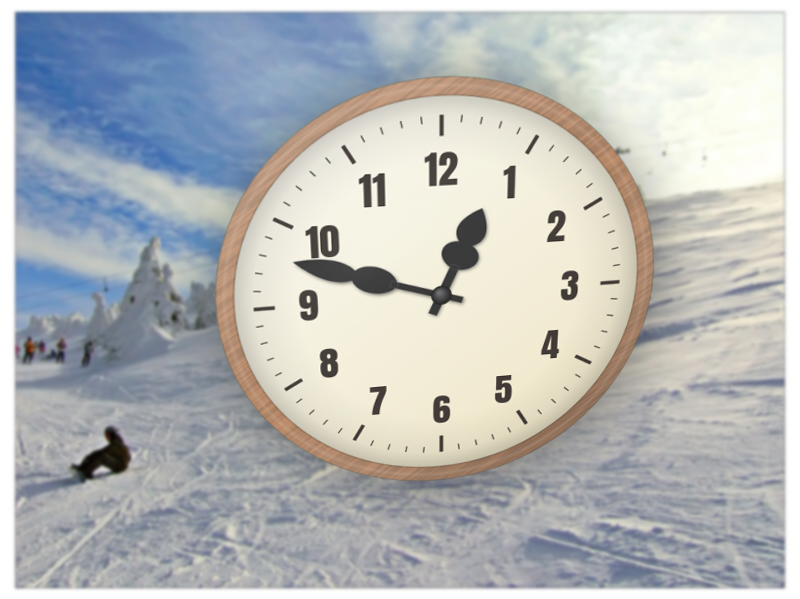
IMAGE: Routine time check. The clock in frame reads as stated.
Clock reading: 12:48
